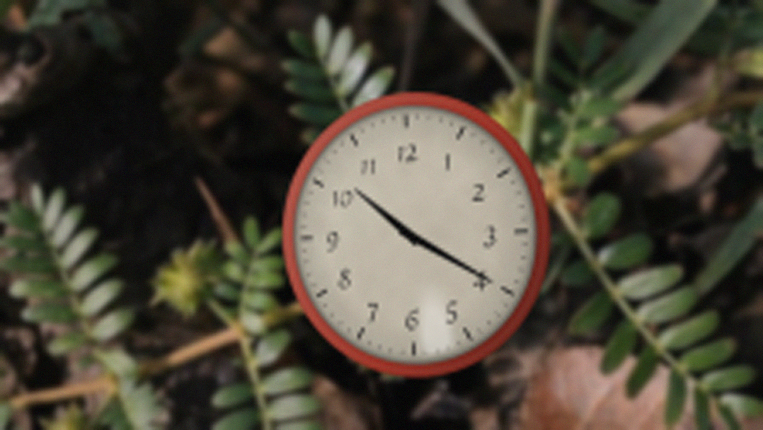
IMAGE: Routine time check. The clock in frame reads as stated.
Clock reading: 10:20
